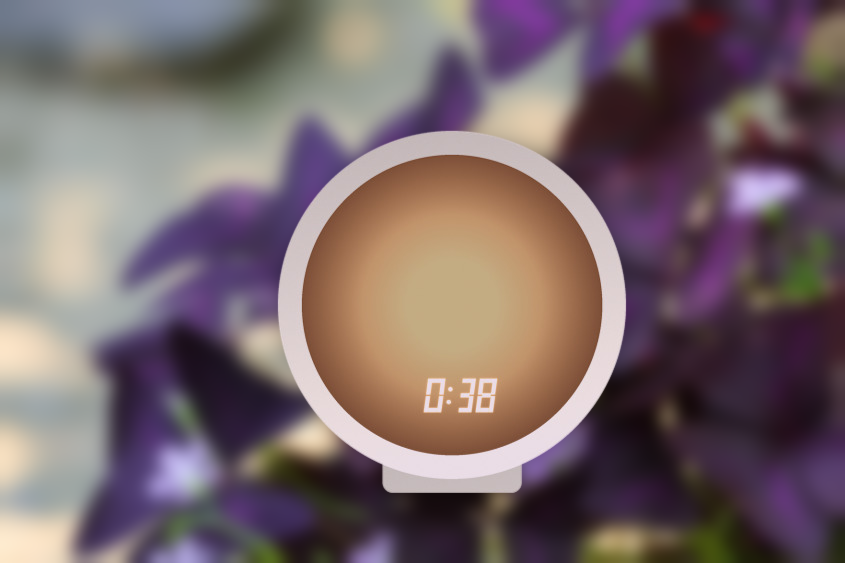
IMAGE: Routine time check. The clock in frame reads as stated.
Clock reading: 0:38
